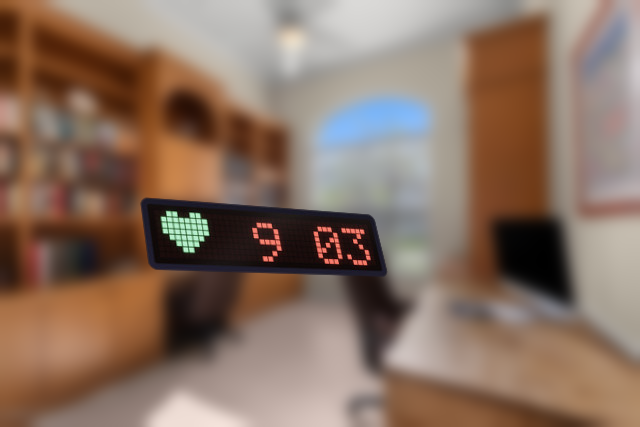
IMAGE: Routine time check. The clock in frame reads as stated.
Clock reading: 9:03
